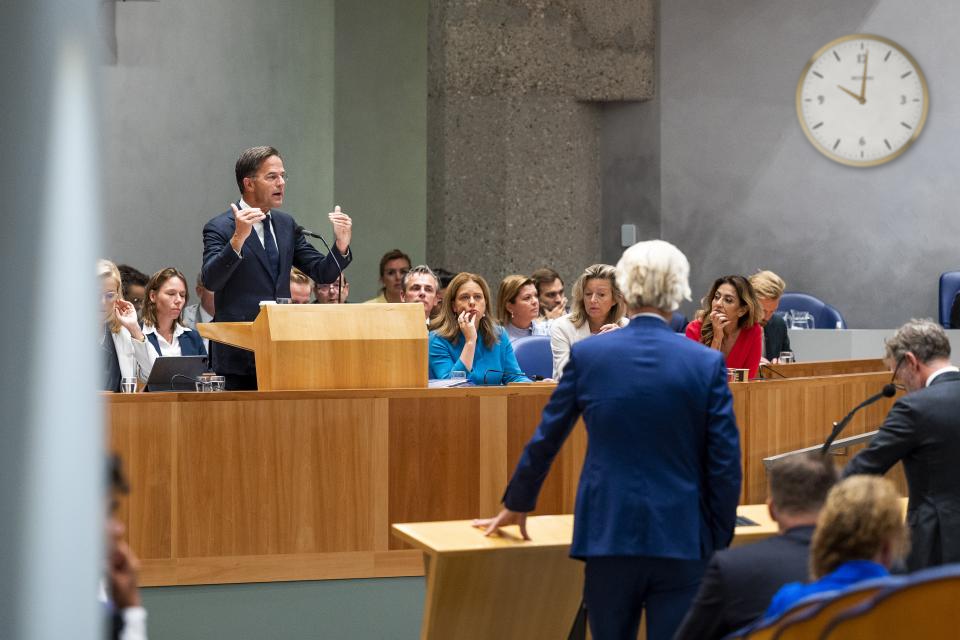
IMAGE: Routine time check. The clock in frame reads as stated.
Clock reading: 10:01
